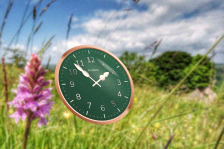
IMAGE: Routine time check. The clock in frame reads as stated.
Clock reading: 1:53
